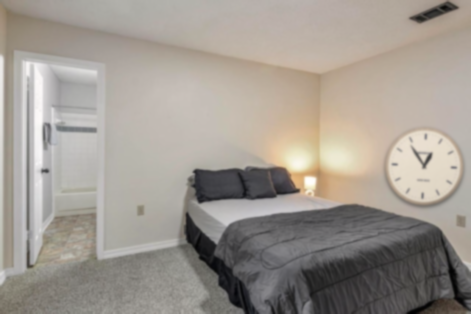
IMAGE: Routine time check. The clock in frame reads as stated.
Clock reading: 12:54
